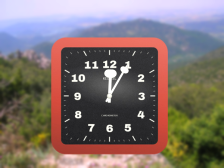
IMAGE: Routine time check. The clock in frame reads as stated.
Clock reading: 12:05
